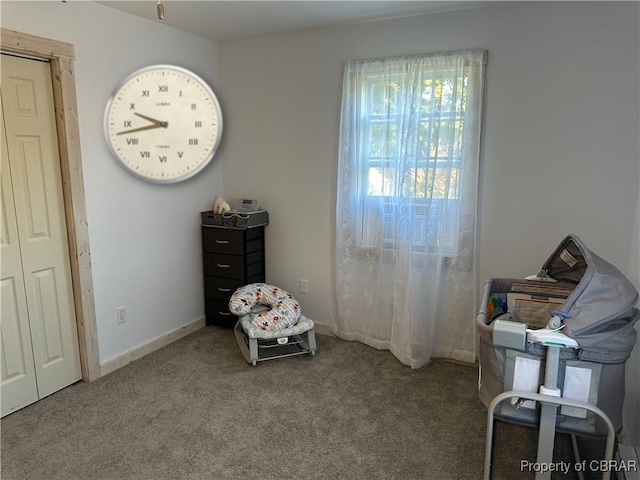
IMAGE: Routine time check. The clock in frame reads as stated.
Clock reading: 9:43
